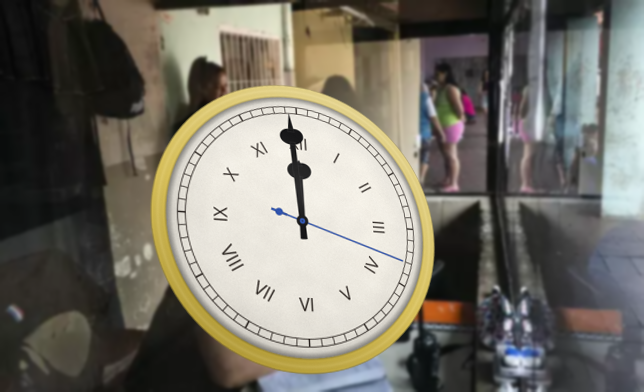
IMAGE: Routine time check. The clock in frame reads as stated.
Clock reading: 11:59:18
